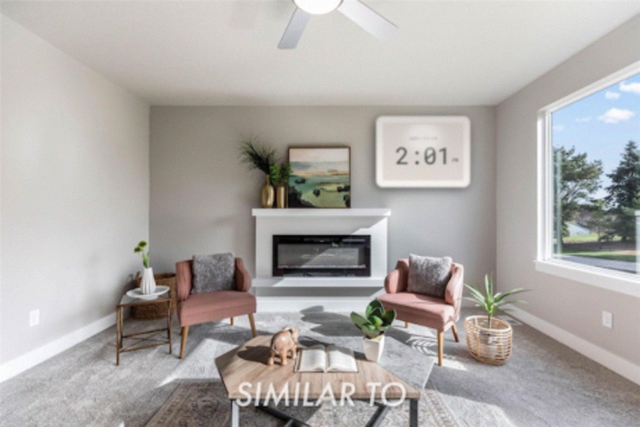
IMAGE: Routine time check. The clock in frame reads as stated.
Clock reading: 2:01
